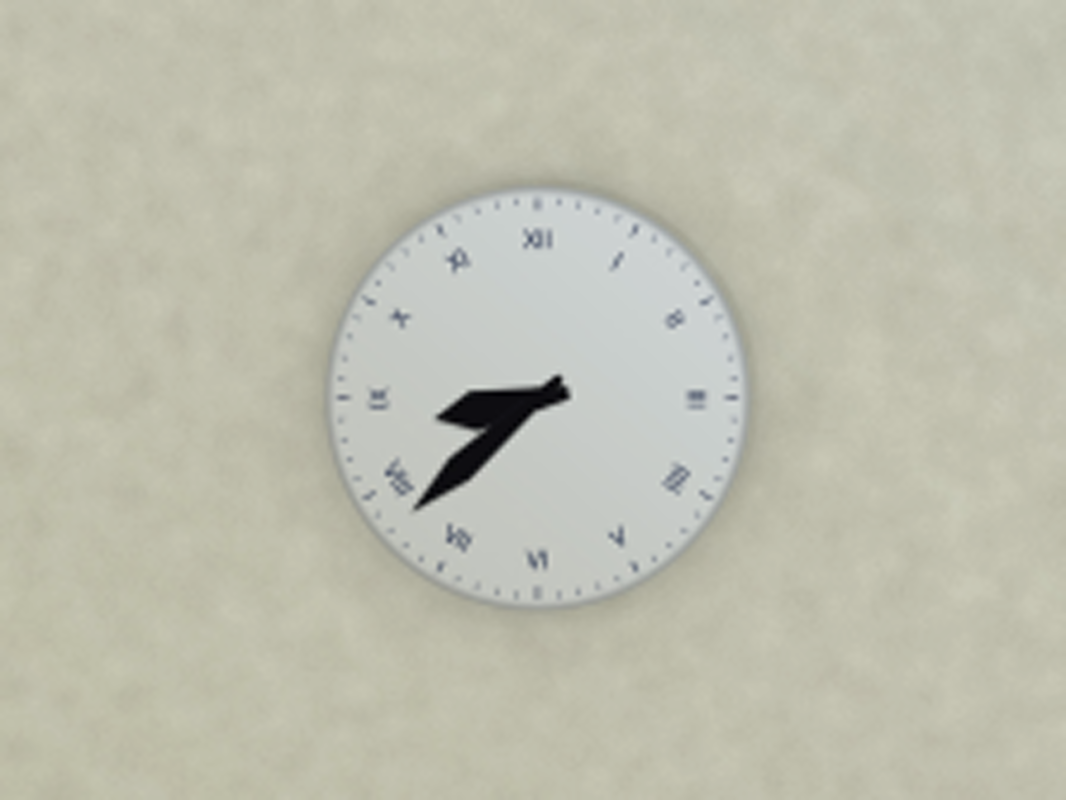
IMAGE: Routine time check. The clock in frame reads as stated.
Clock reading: 8:38
